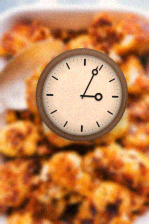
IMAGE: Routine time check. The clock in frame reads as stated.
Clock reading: 3:04
